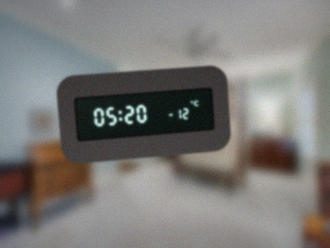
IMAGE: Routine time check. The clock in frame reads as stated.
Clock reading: 5:20
